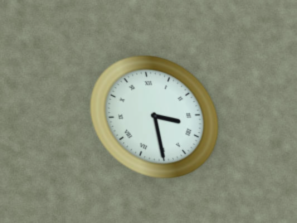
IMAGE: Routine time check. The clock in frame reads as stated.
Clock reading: 3:30
